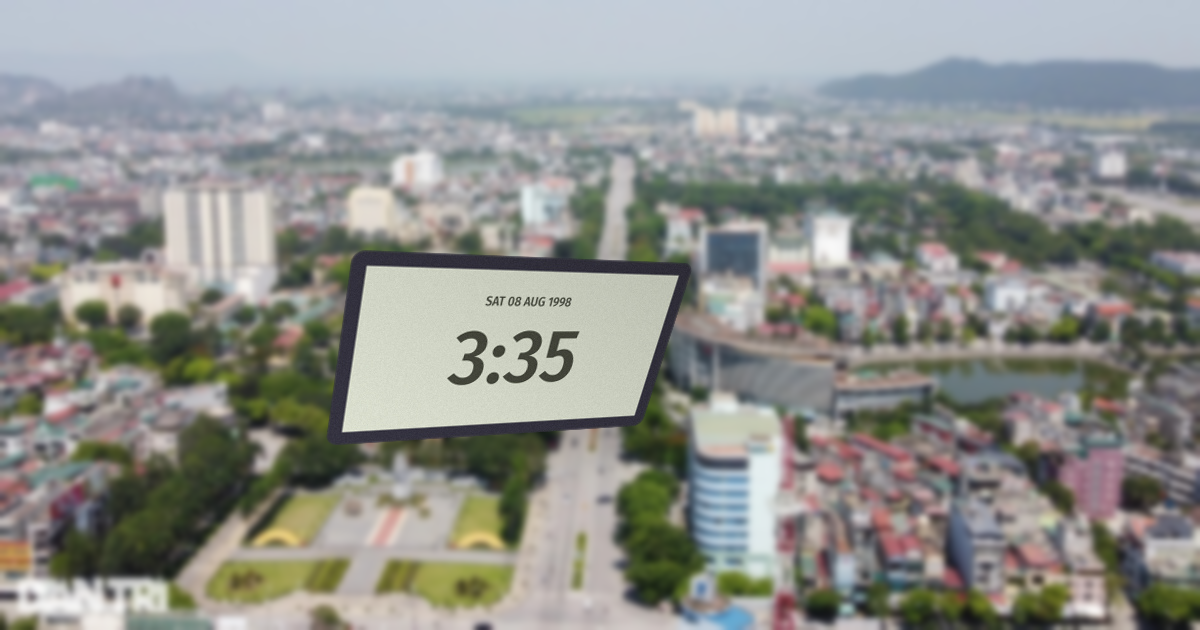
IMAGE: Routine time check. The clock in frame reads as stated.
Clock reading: 3:35
